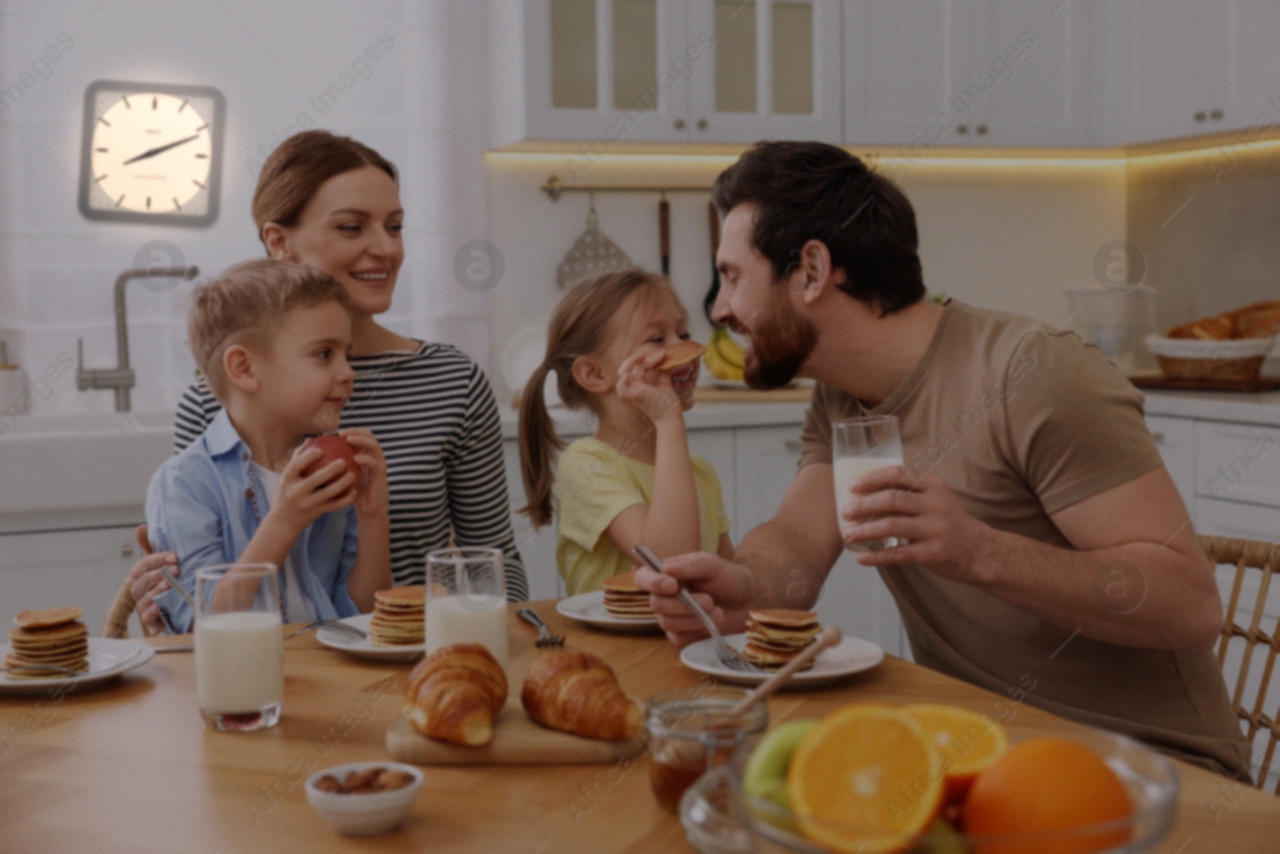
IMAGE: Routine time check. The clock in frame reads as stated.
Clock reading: 8:11
